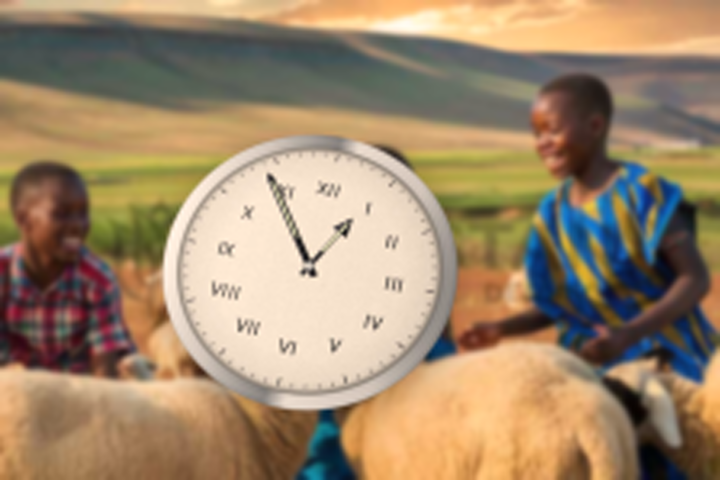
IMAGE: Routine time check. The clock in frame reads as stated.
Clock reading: 12:54
